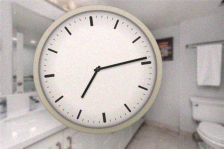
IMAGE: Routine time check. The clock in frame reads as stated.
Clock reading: 7:14
